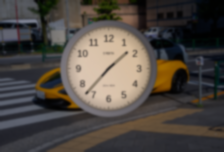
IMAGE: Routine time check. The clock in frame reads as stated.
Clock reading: 1:37
